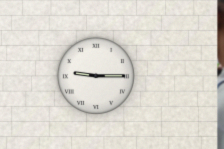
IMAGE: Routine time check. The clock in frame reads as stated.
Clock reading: 9:15
